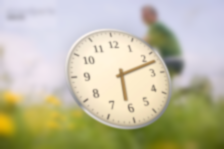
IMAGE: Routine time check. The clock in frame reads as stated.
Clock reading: 6:12
